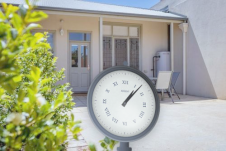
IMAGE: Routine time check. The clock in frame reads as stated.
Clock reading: 1:07
